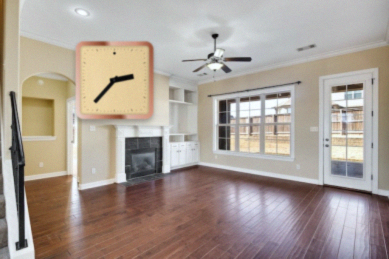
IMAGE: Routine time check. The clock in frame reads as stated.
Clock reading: 2:37
